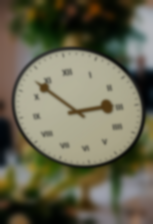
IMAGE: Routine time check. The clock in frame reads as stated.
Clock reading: 2:53
